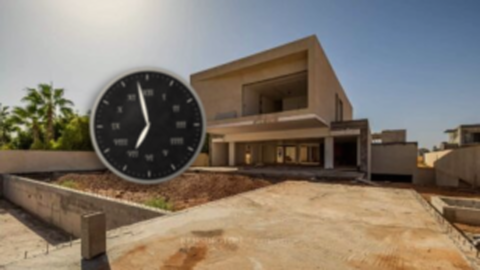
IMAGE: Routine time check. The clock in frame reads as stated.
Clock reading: 6:58
